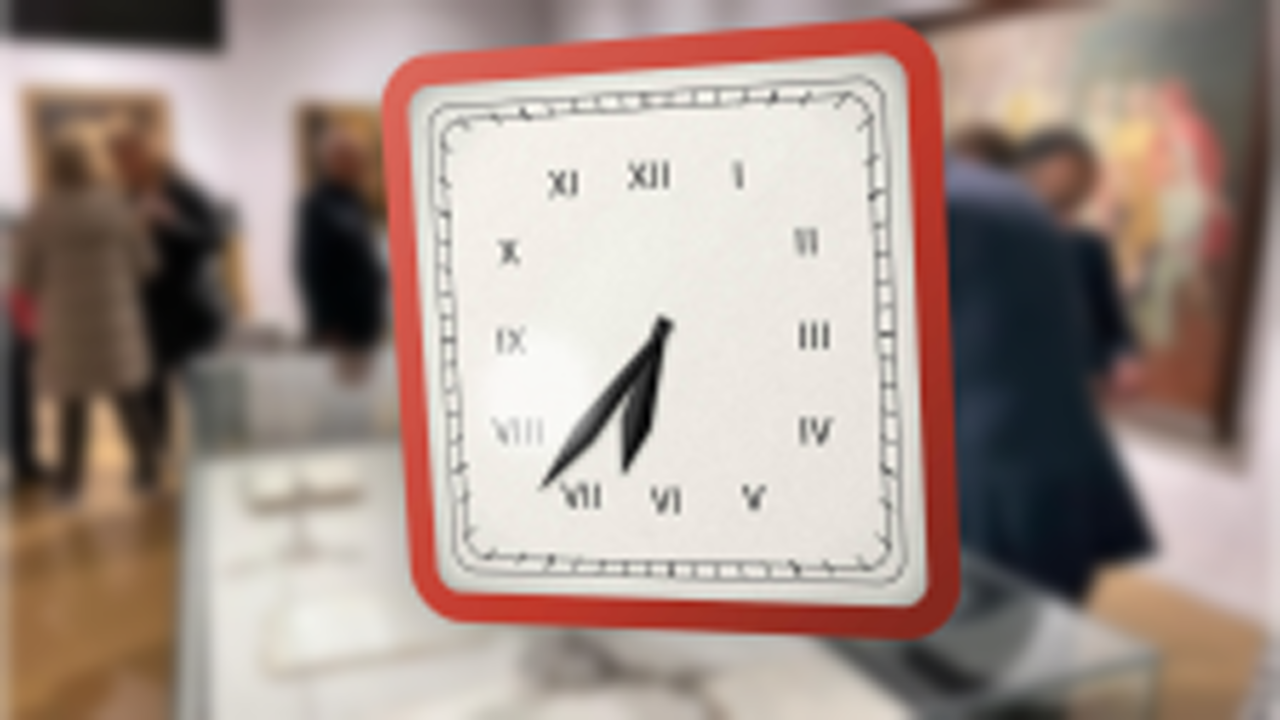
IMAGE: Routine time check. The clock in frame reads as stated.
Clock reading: 6:37
